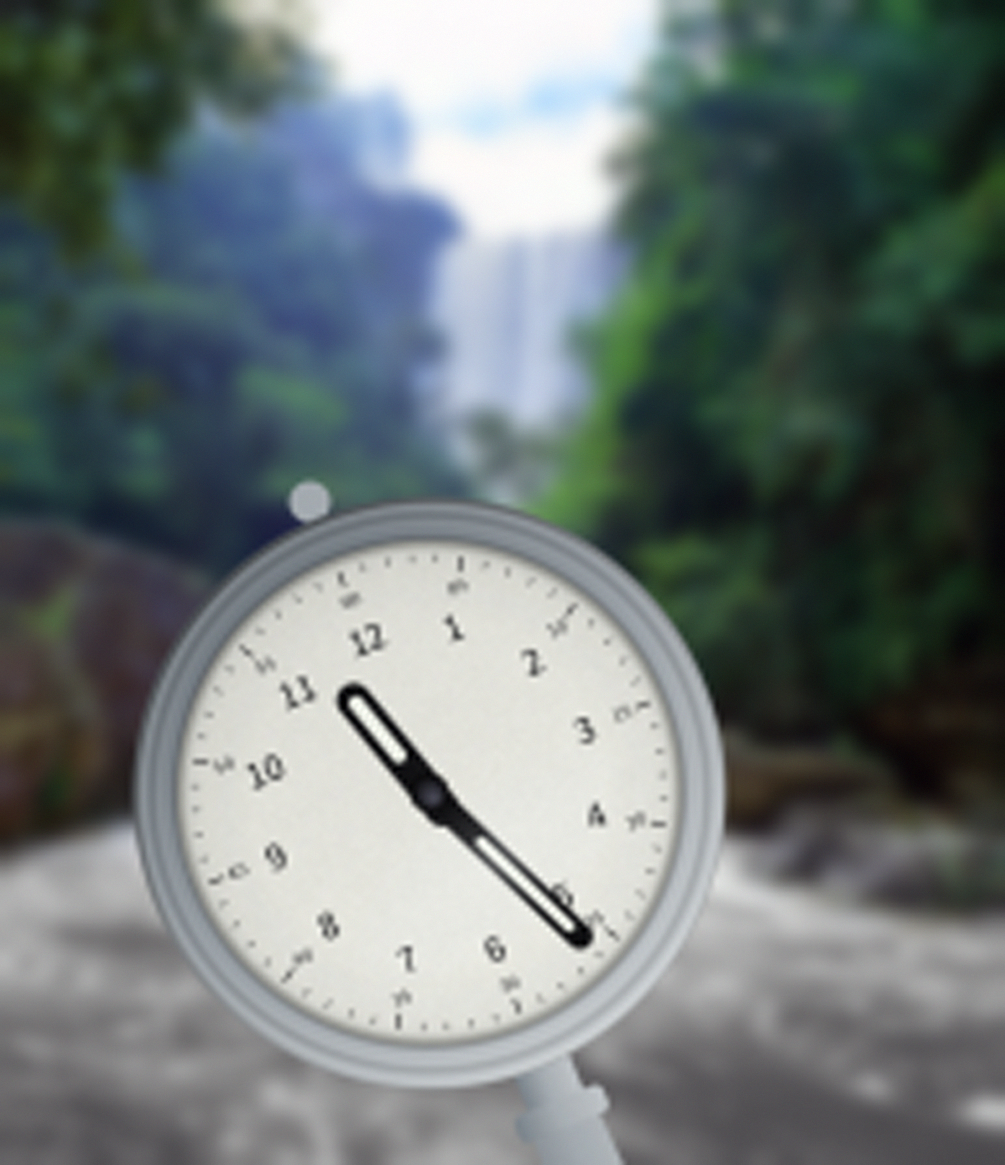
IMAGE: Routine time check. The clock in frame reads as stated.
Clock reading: 11:26
